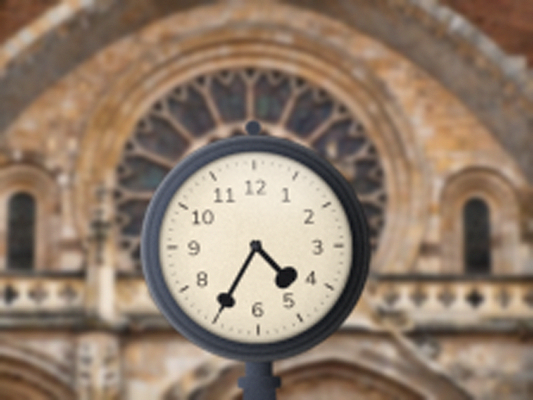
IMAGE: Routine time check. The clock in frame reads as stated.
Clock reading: 4:35
